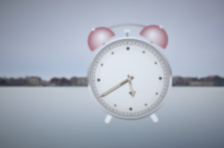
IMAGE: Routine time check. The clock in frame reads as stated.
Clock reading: 5:40
